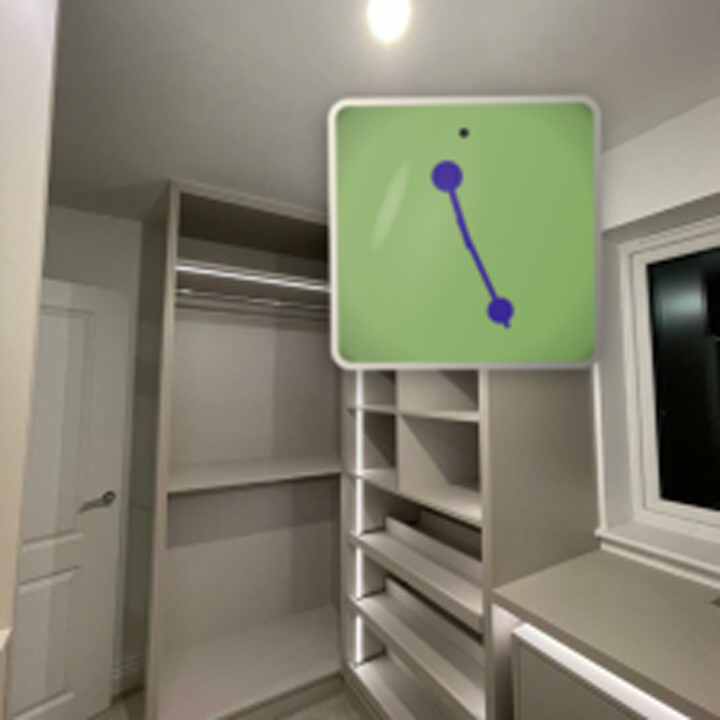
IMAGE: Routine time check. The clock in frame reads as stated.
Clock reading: 11:26
